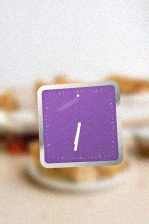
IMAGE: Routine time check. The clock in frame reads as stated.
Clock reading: 6:32
